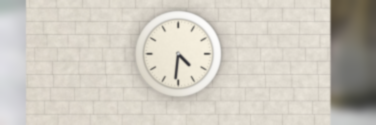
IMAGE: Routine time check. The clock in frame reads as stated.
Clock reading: 4:31
